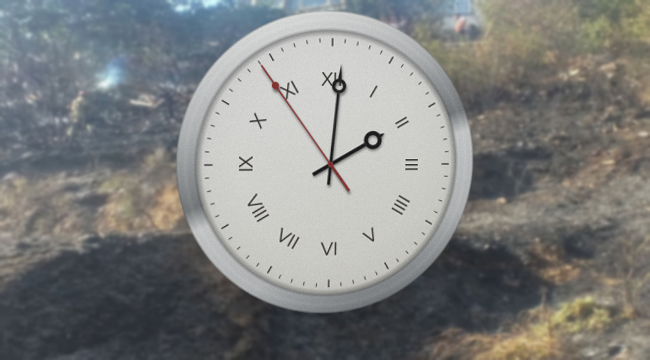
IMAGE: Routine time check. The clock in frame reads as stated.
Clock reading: 2:00:54
